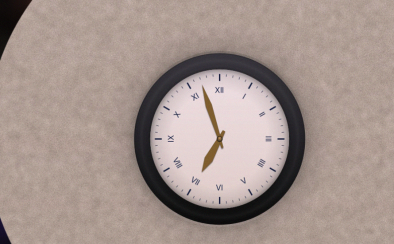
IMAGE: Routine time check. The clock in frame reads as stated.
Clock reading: 6:57
